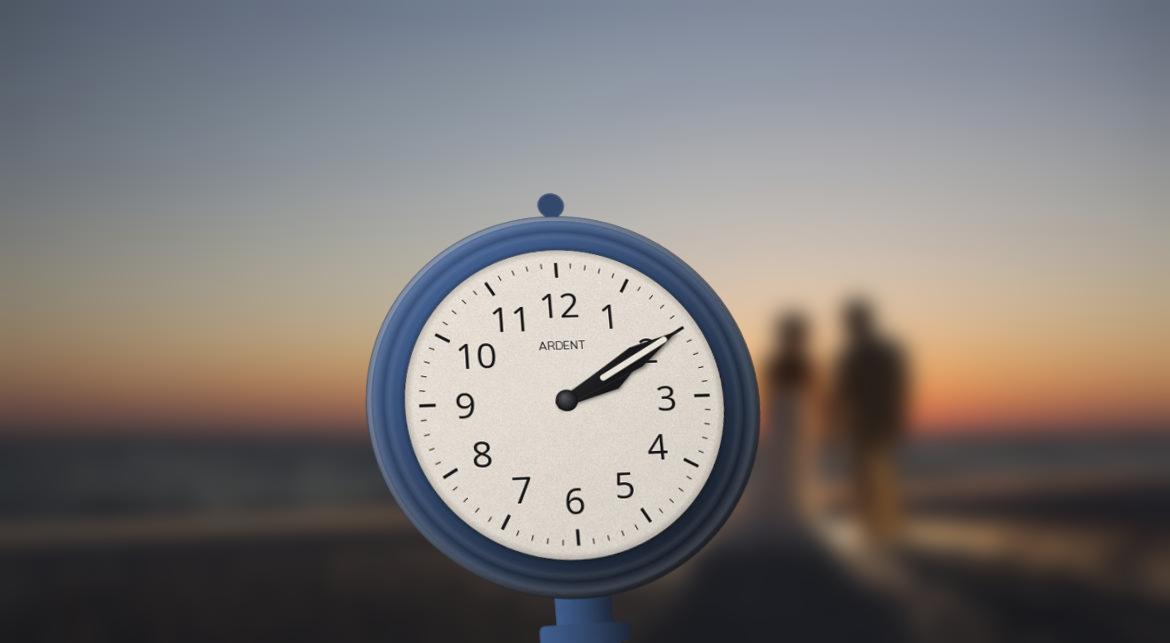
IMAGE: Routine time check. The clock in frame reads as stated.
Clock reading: 2:10
